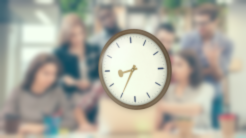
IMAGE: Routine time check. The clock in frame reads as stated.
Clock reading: 8:35
